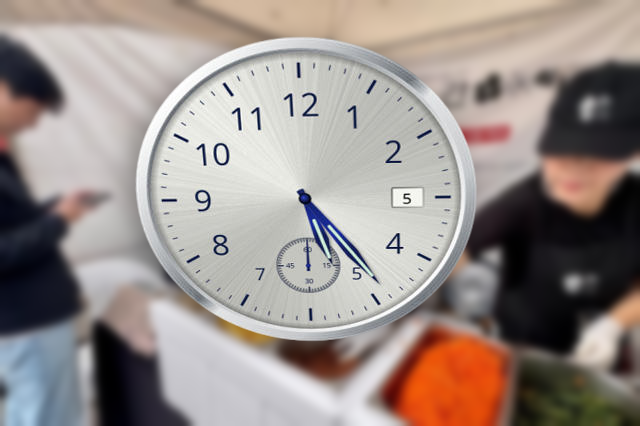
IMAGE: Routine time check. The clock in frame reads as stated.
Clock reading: 5:24
